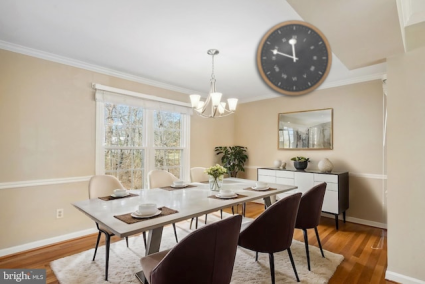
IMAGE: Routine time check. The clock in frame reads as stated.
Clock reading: 11:48
